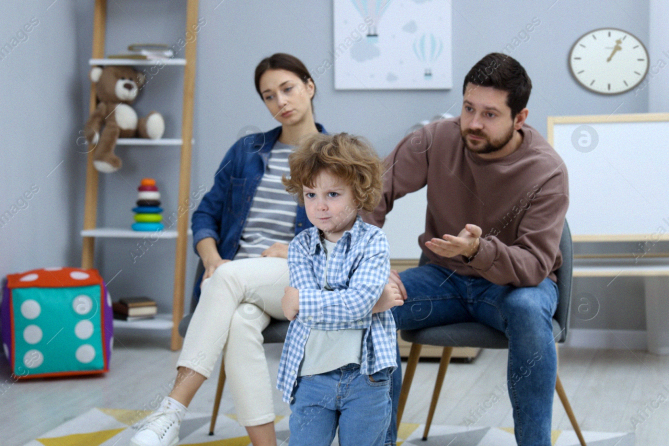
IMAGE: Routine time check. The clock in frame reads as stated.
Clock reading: 1:04
